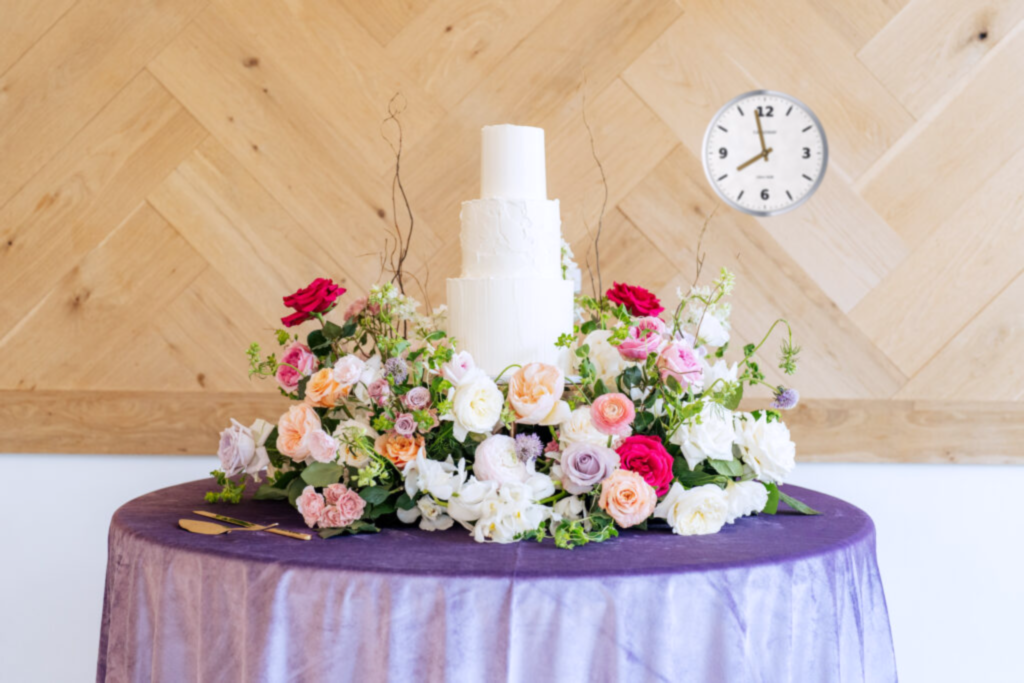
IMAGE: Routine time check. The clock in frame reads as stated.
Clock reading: 7:58
